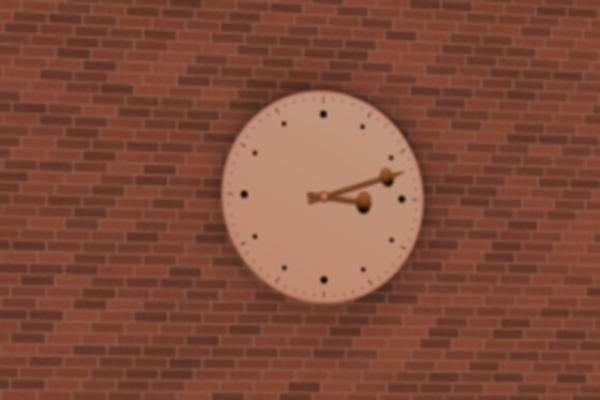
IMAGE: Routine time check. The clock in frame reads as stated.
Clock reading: 3:12
